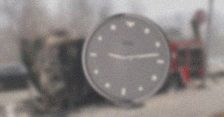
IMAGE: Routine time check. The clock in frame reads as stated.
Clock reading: 9:13
